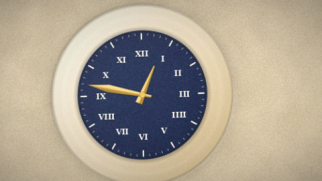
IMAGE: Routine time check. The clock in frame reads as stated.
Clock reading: 12:47
